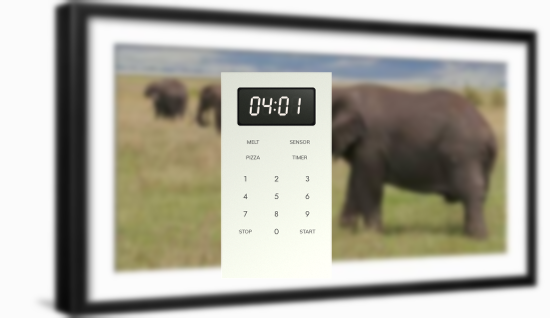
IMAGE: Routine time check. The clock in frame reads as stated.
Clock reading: 4:01
